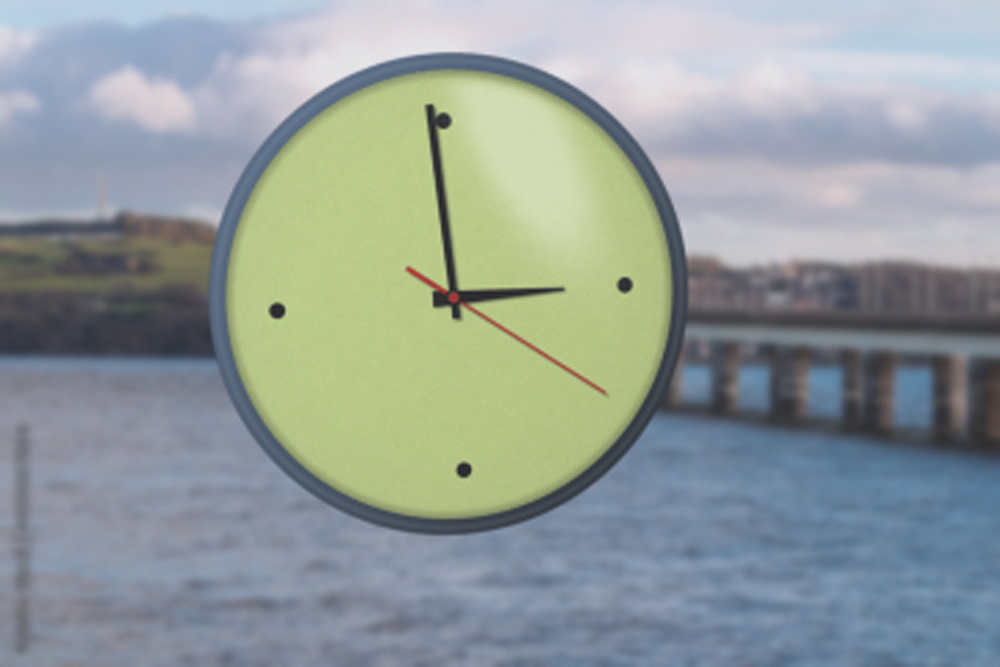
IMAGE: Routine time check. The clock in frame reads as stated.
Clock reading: 2:59:21
